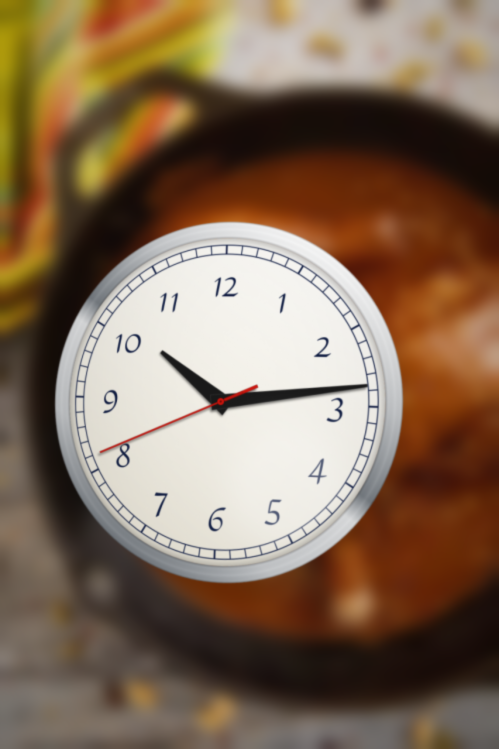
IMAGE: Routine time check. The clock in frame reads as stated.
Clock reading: 10:13:41
